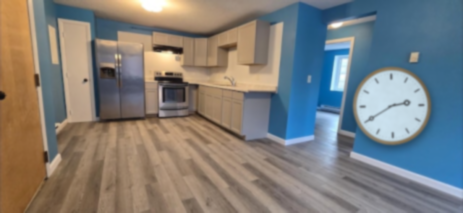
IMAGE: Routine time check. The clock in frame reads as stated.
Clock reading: 2:40
